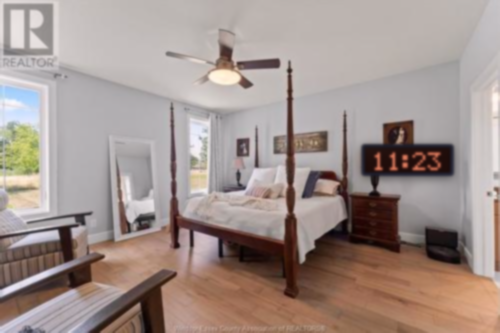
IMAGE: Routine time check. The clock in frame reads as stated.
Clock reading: 11:23
